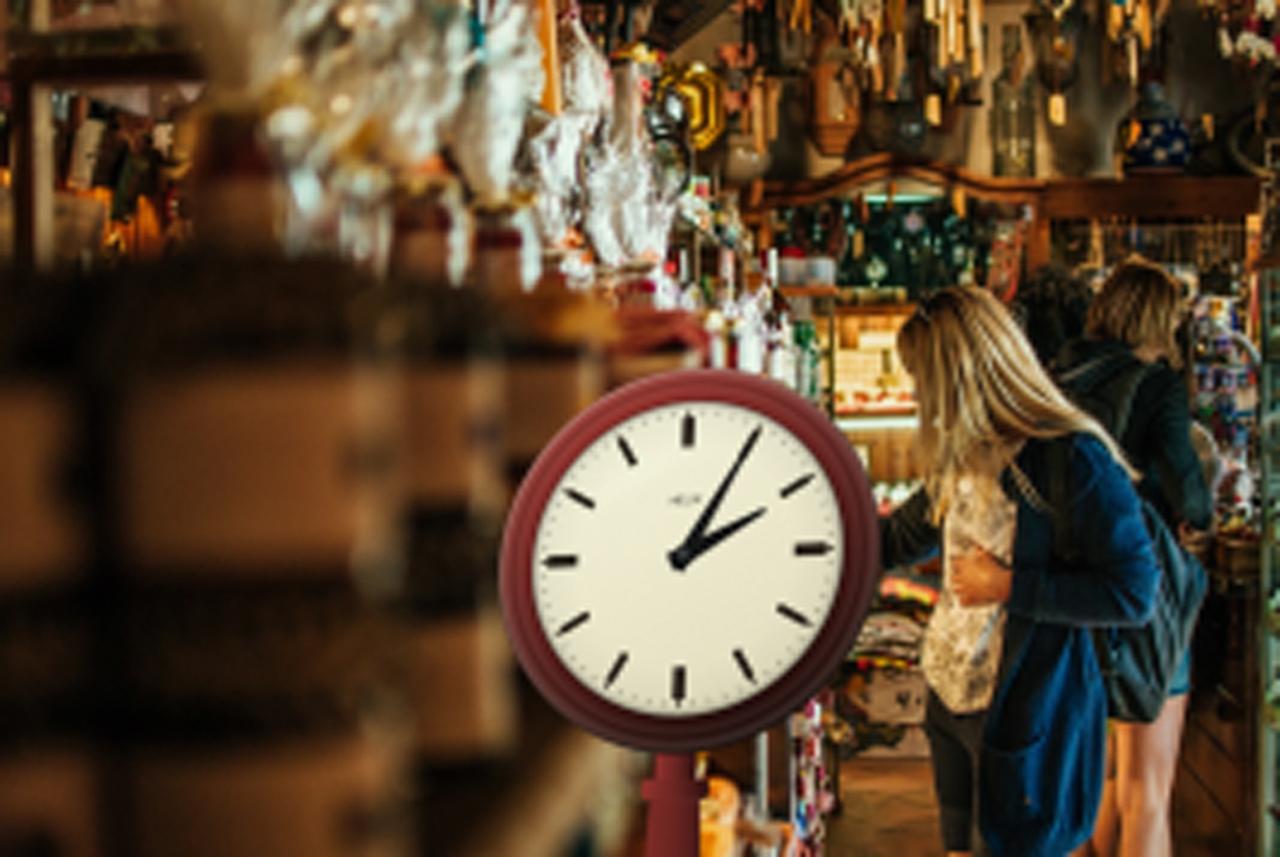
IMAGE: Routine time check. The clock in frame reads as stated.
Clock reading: 2:05
